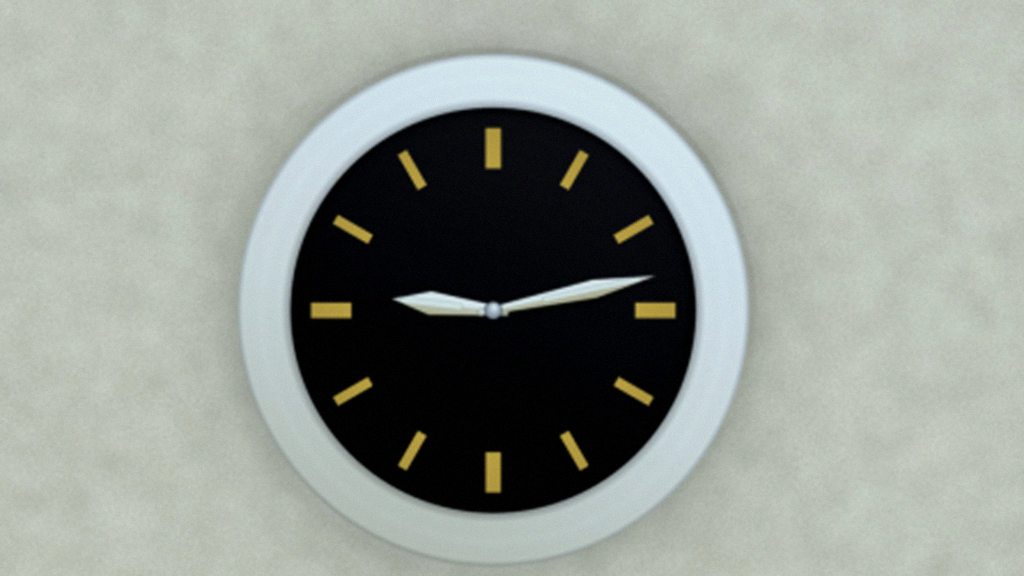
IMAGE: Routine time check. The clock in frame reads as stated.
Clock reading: 9:13
